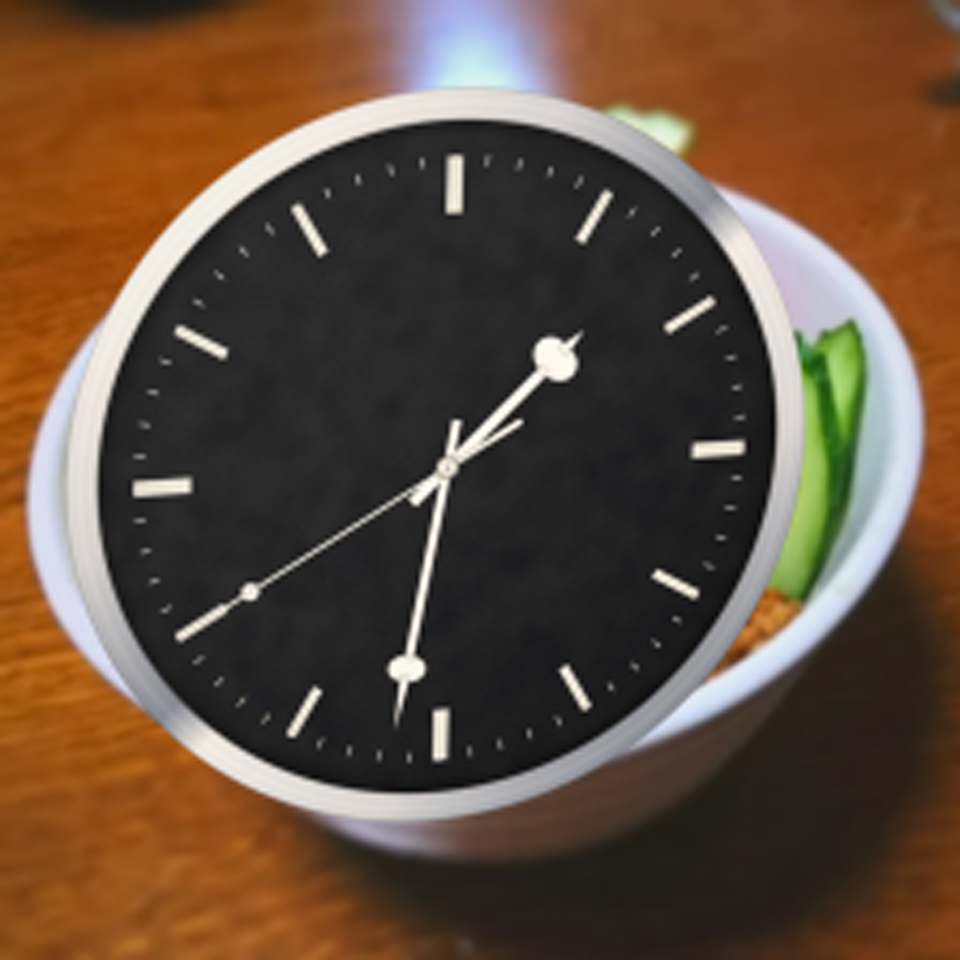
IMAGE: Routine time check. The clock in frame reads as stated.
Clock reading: 1:31:40
